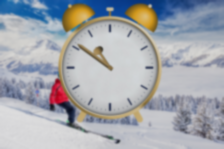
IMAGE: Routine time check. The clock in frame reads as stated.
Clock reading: 10:51
